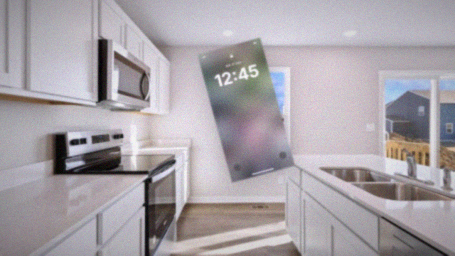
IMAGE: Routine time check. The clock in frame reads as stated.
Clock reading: 12:45
